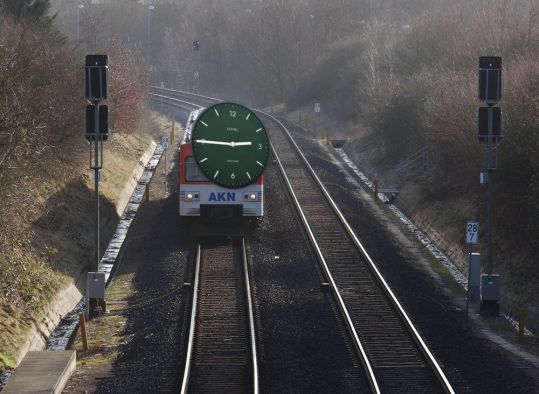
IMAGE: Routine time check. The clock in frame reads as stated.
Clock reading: 2:45
